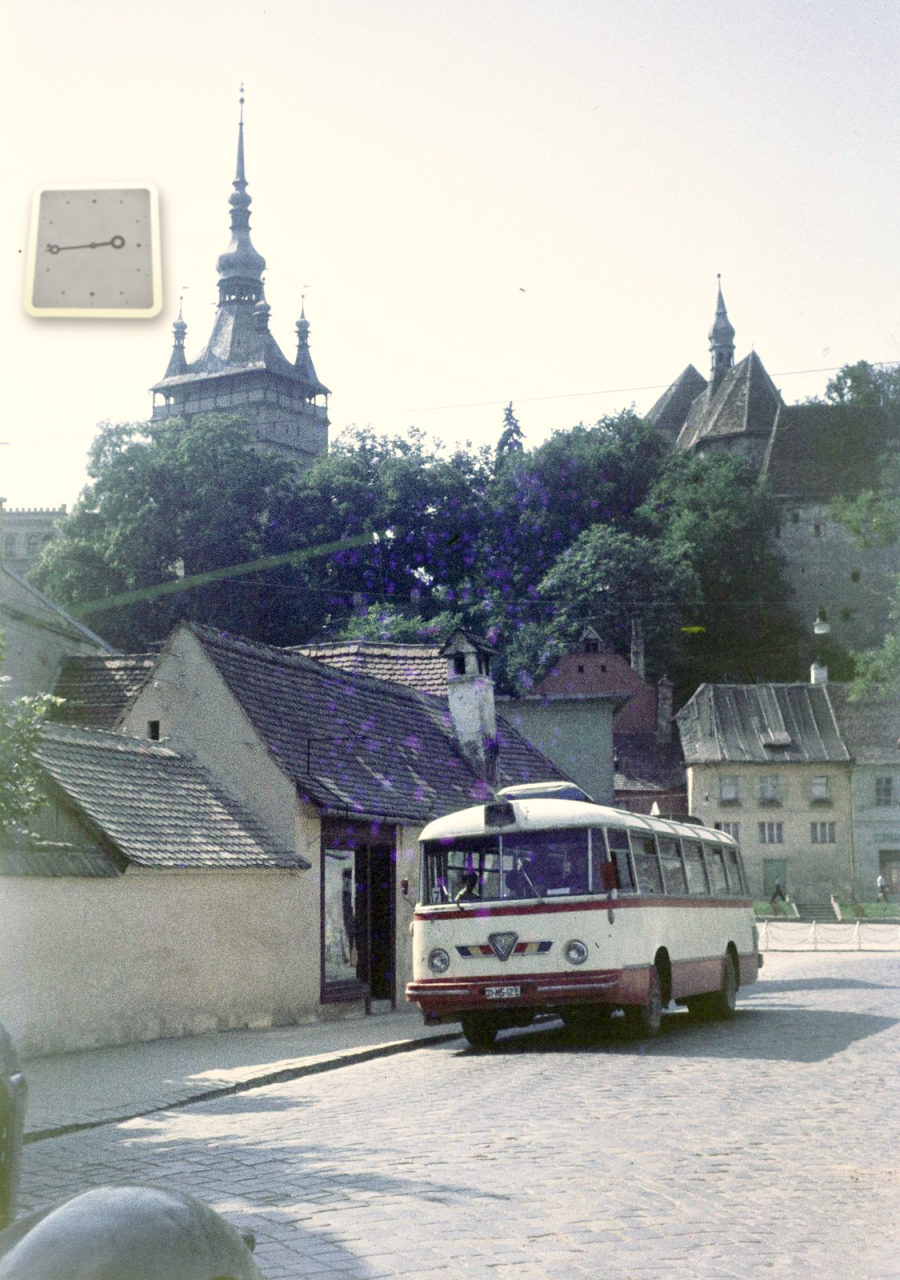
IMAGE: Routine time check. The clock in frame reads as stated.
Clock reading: 2:44
